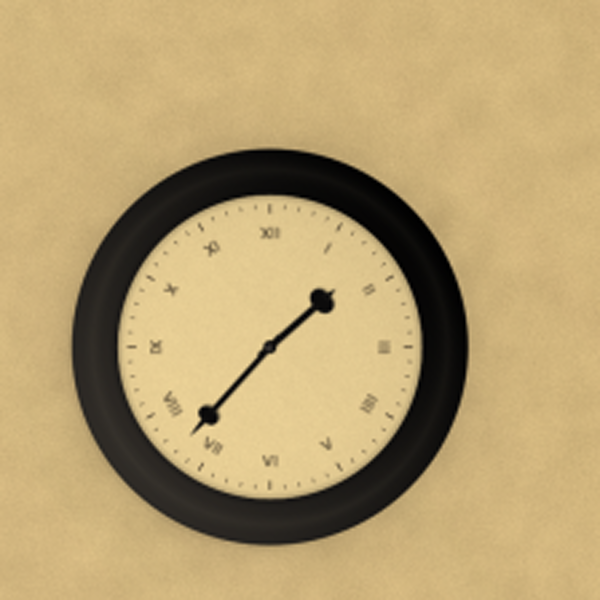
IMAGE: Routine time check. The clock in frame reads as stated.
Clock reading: 1:37
